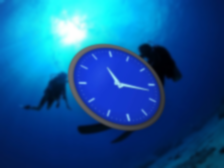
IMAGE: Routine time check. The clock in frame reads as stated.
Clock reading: 11:17
